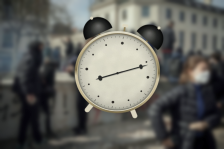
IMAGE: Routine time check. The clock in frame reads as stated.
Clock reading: 8:11
